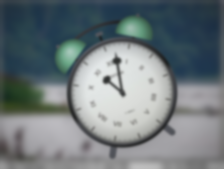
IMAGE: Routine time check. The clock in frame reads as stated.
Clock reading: 11:02
